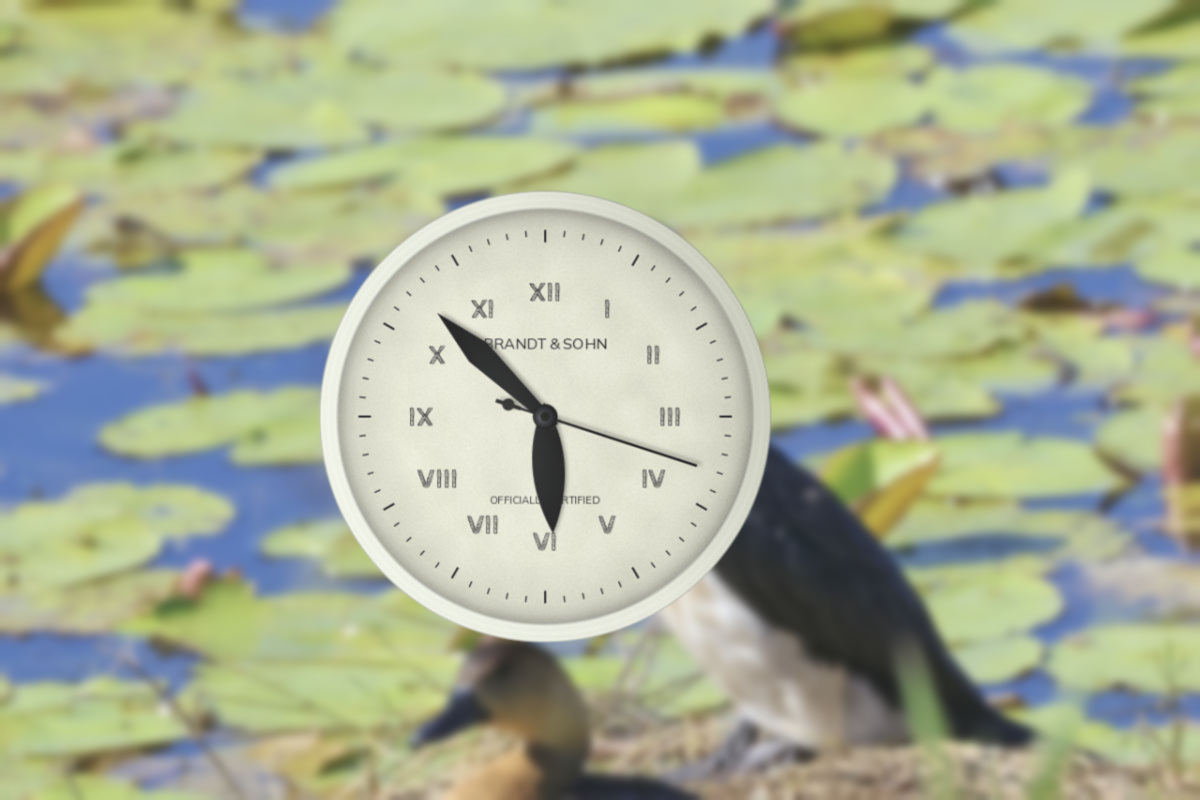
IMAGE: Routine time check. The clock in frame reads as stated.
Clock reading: 5:52:18
